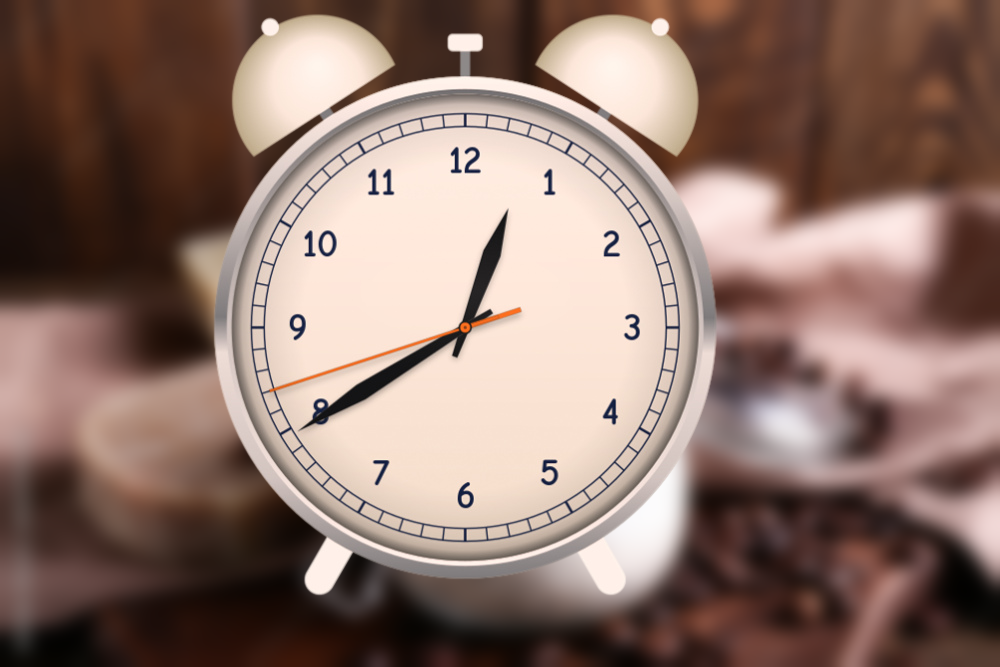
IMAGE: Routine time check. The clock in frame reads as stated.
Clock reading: 12:39:42
